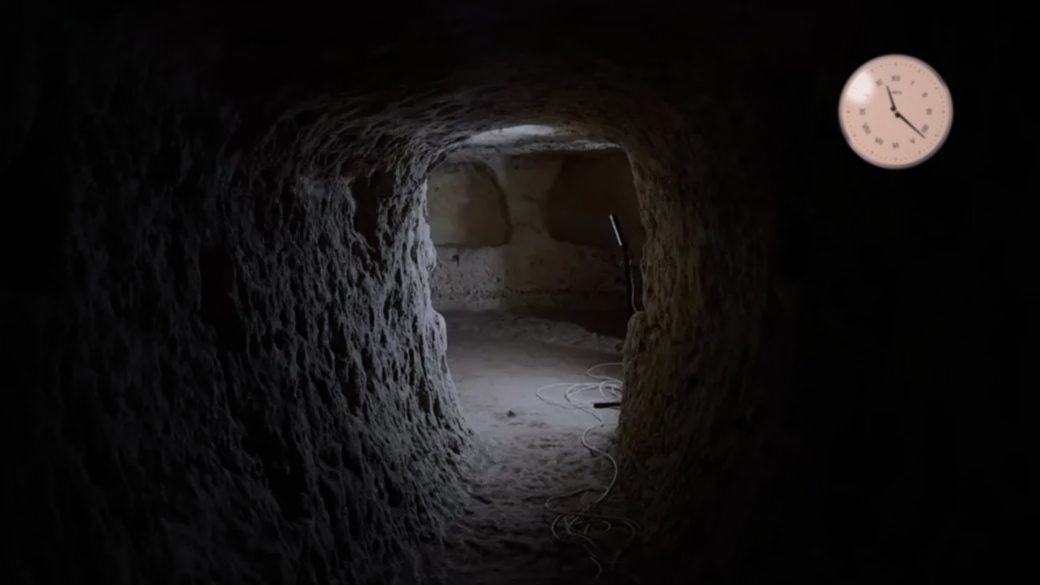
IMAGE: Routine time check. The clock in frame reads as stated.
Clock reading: 11:22
